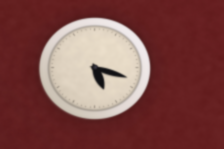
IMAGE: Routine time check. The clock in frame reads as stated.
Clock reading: 5:18
